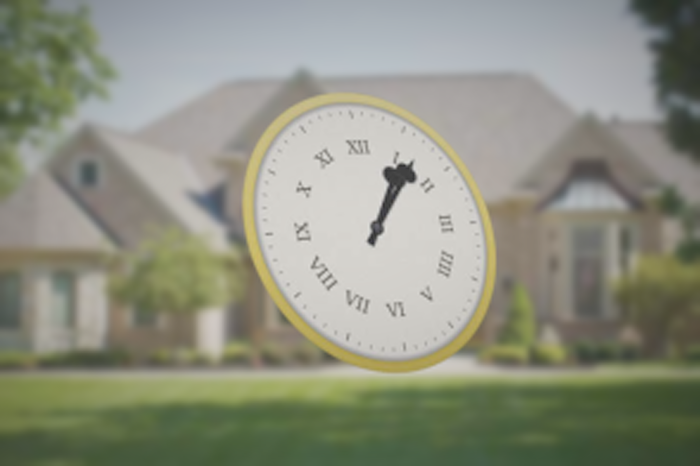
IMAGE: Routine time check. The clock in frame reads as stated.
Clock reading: 1:07
